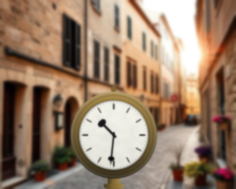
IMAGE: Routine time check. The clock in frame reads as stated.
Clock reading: 10:31
